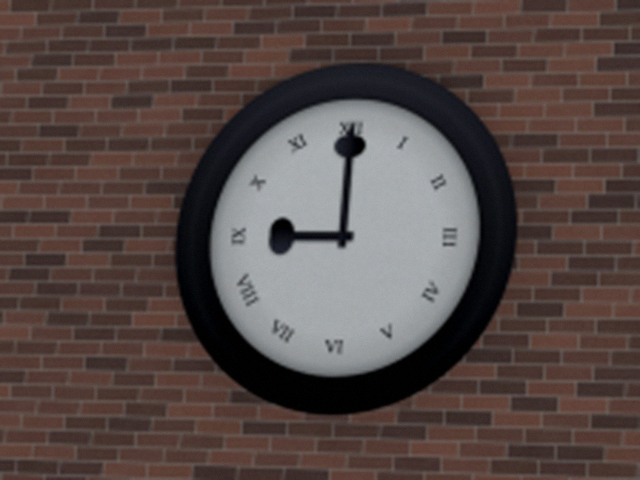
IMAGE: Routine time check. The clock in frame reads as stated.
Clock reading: 9:00
